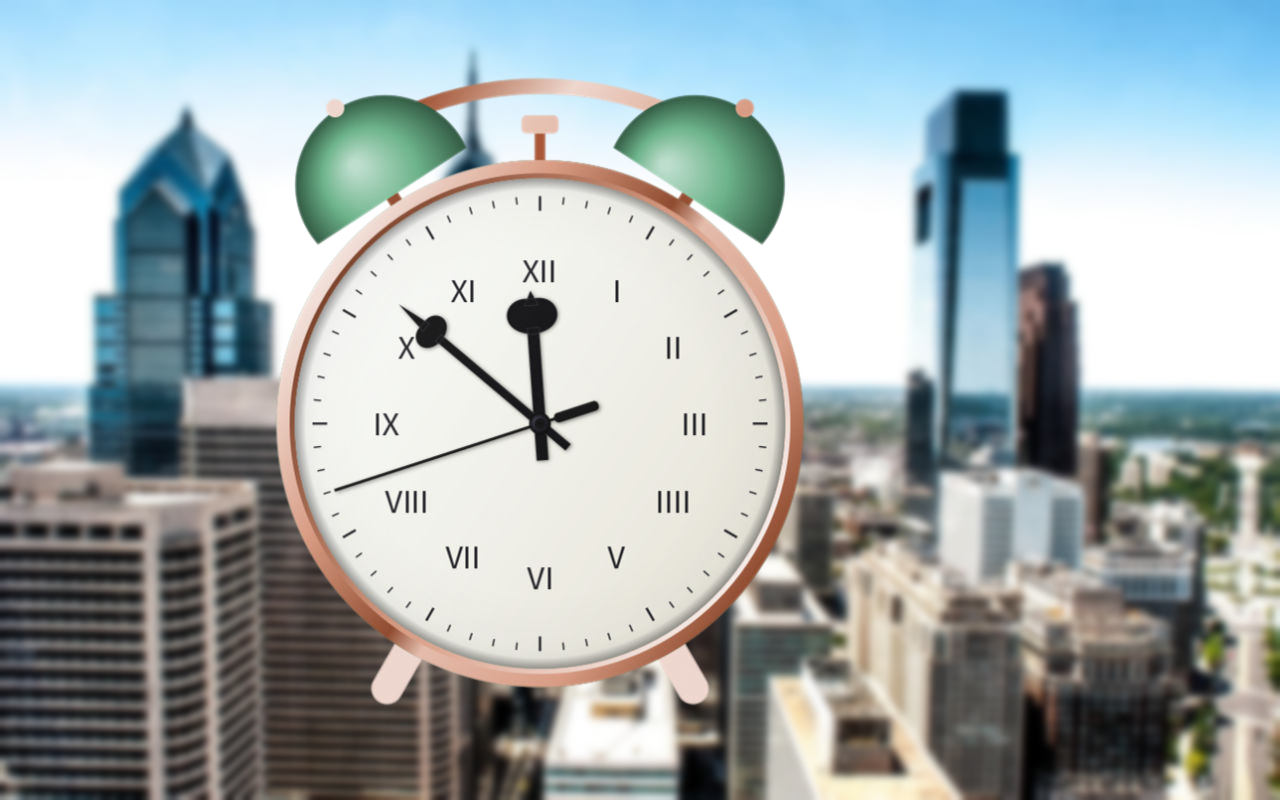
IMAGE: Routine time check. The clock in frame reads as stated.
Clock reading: 11:51:42
